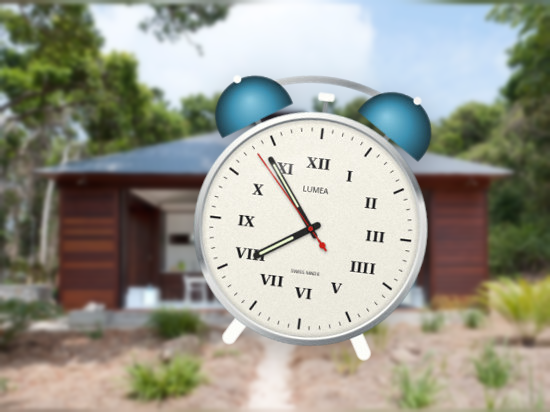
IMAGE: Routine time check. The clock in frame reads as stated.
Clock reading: 7:53:53
